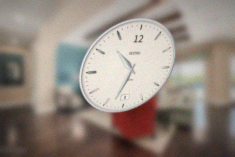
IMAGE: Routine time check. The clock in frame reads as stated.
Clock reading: 10:33
